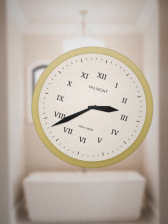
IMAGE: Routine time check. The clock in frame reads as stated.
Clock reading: 2:38
